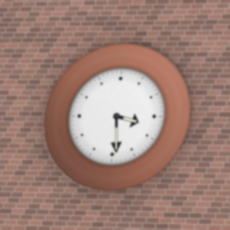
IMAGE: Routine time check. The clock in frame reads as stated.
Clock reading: 3:29
